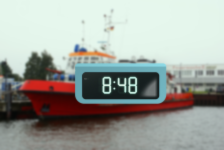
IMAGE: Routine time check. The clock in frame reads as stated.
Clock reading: 8:48
